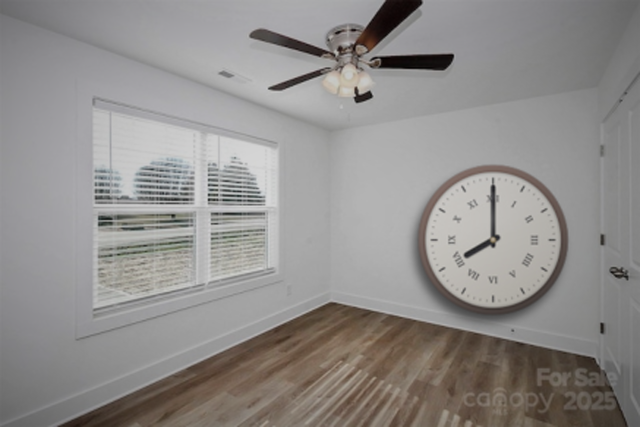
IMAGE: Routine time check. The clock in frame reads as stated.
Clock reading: 8:00
